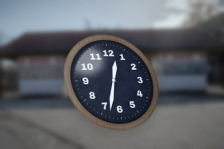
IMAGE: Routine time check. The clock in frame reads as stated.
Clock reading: 12:33
